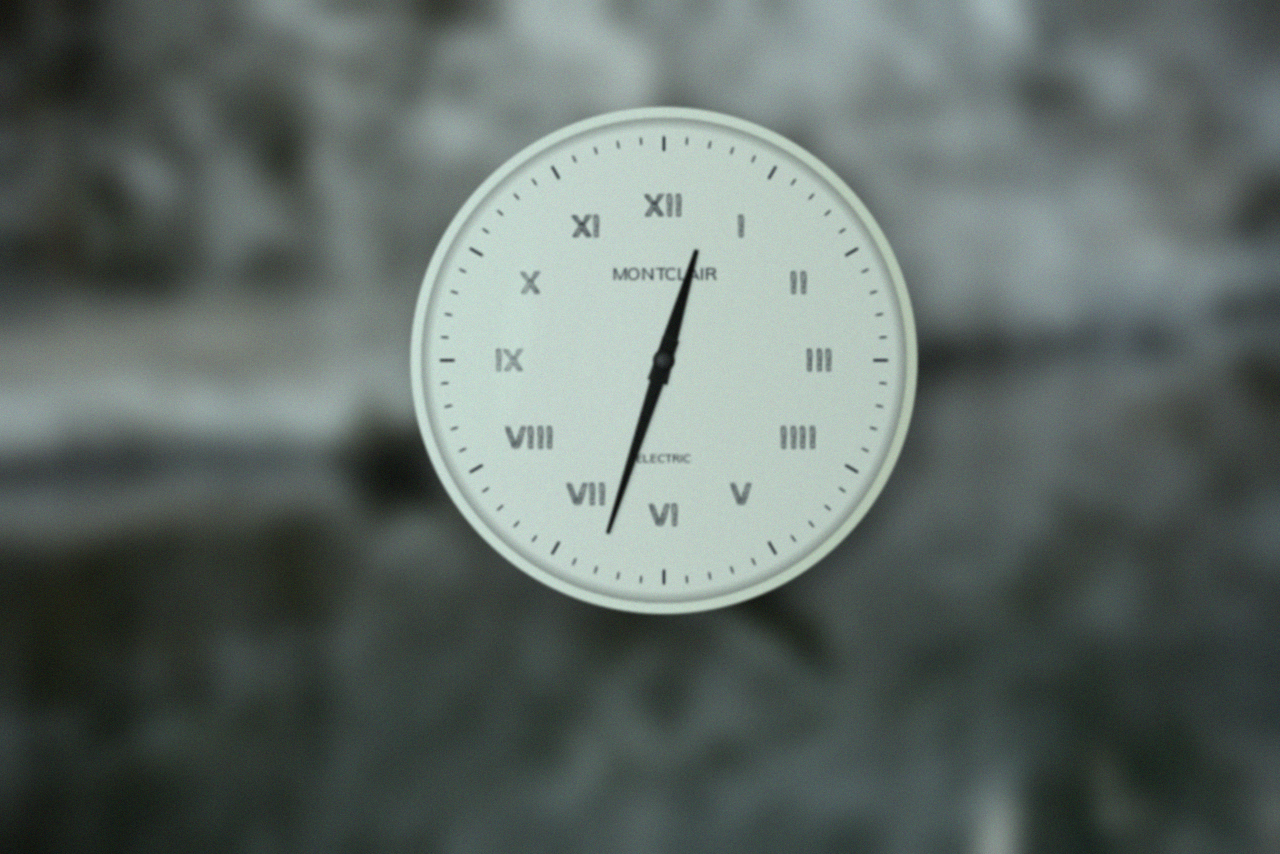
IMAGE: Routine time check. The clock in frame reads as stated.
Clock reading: 12:33
